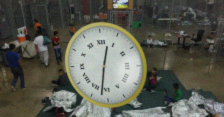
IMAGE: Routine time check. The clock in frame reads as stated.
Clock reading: 12:32
